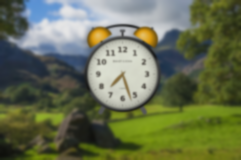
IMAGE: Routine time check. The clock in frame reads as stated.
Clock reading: 7:27
